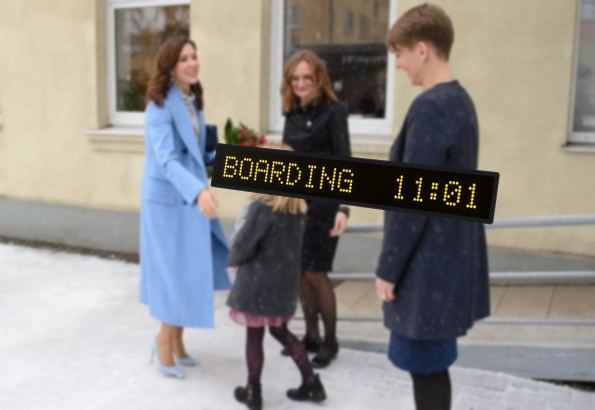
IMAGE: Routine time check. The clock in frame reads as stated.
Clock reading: 11:01
